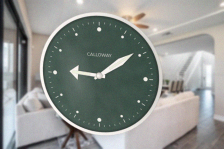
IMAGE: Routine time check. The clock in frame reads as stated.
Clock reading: 9:09
